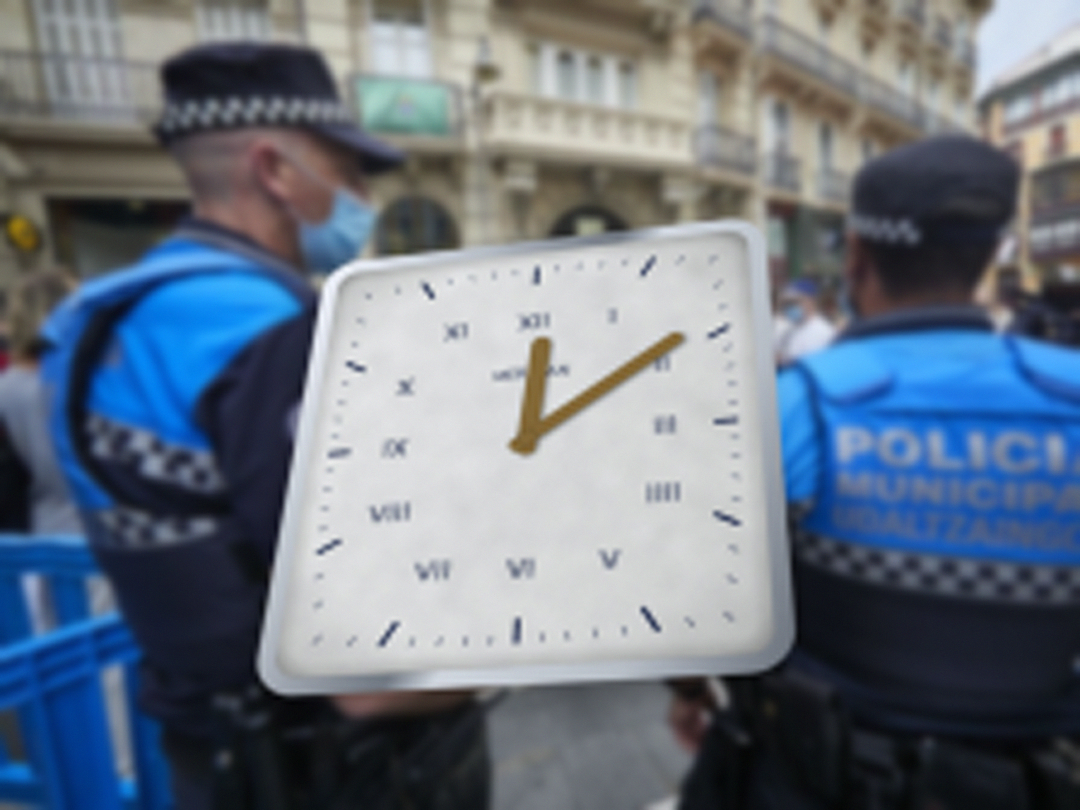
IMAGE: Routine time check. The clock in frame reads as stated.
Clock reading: 12:09
